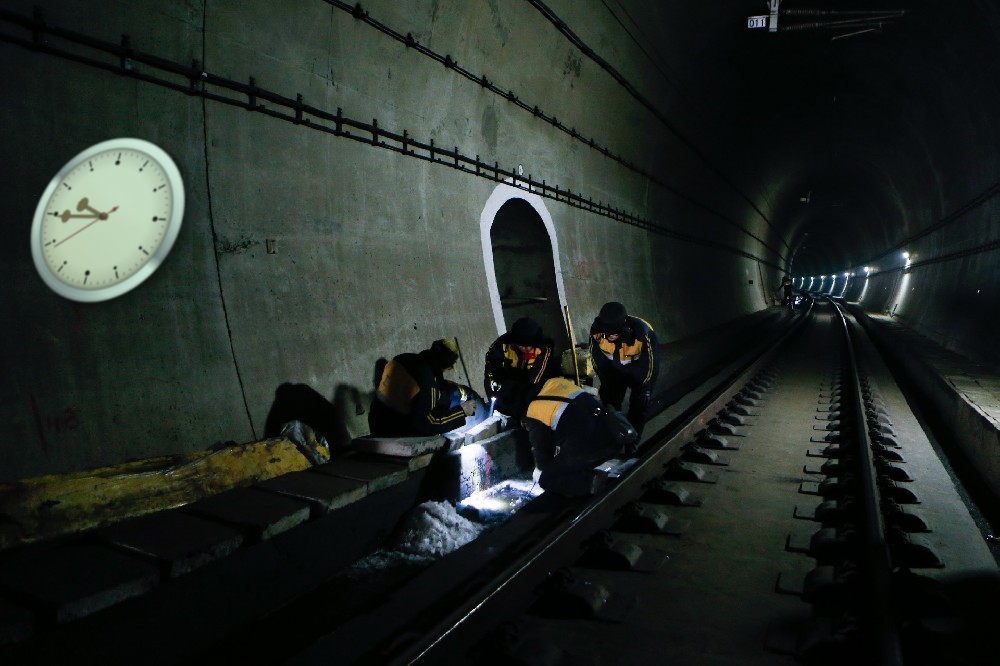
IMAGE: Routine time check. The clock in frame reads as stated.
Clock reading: 9:44:39
